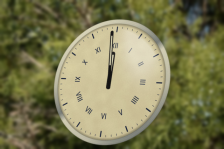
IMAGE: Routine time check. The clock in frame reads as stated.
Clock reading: 11:59
